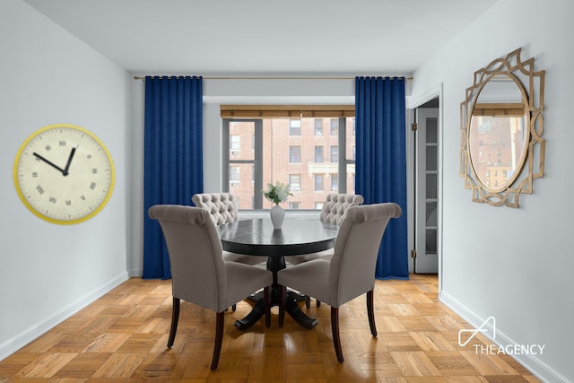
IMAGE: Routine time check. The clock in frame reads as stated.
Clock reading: 12:51
